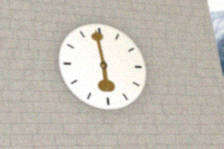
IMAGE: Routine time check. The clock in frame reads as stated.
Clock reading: 5:59
